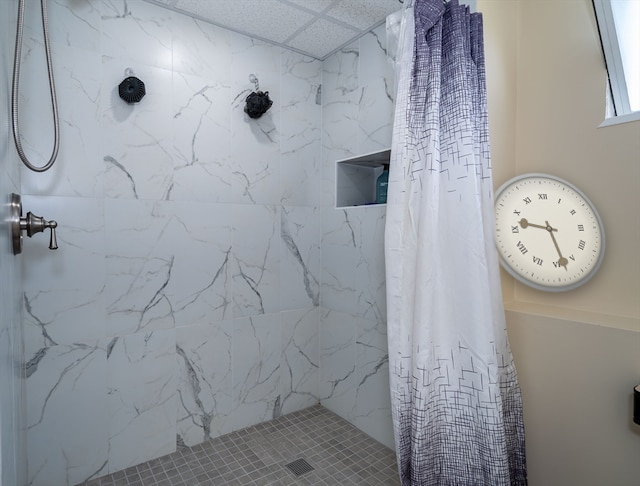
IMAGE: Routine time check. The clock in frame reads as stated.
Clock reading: 9:28
